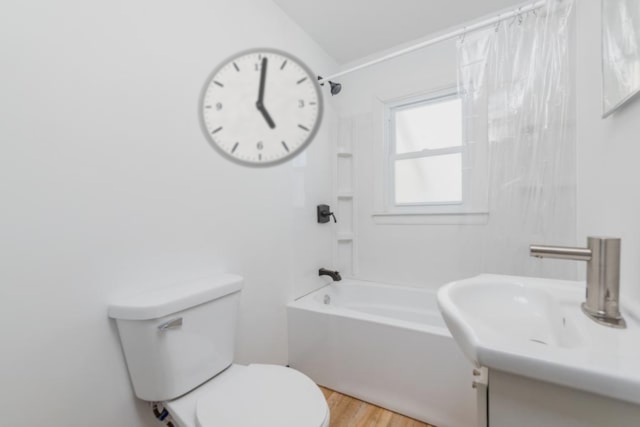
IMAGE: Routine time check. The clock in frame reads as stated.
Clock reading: 5:01
